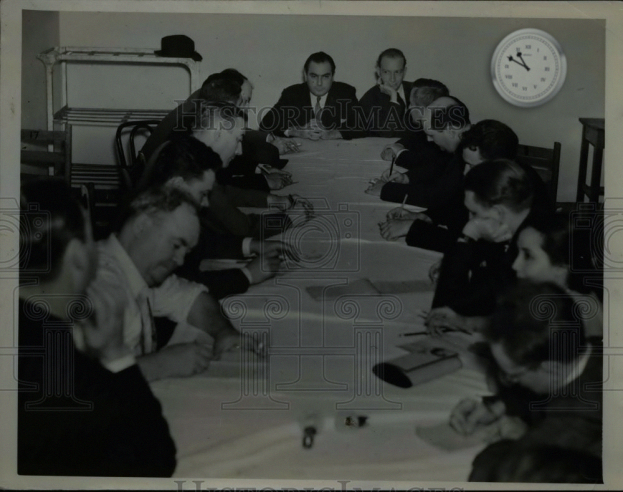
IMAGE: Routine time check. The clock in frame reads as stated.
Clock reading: 10:49
